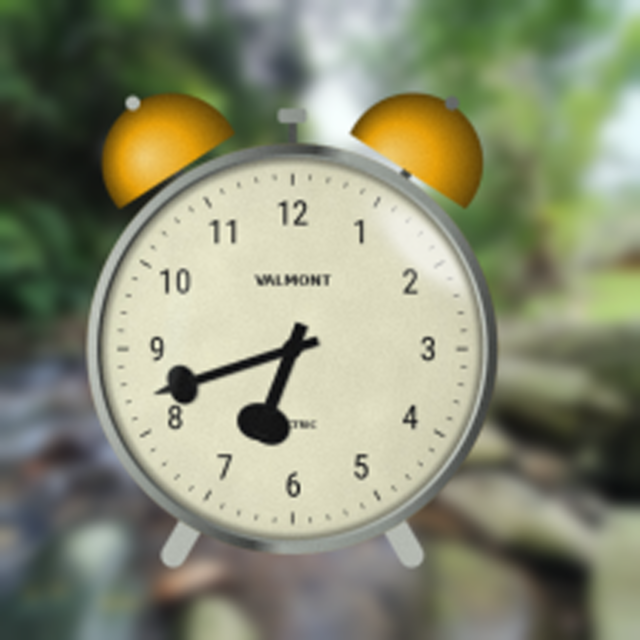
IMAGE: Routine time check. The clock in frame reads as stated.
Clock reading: 6:42
